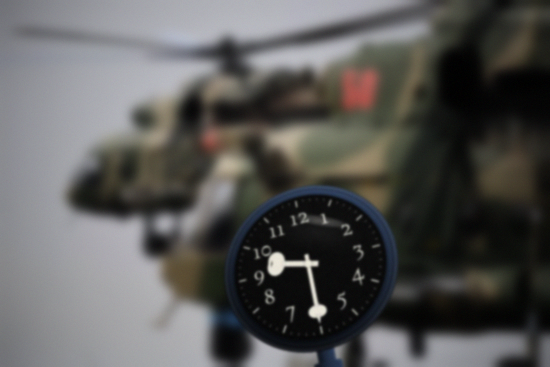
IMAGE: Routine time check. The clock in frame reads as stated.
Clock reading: 9:30
